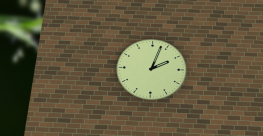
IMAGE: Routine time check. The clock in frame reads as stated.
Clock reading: 2:03
